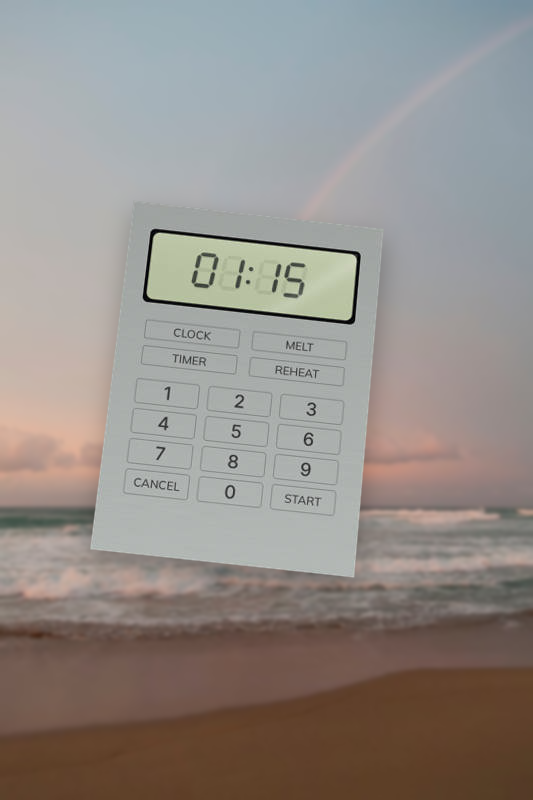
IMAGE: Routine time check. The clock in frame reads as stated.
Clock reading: 1:15
